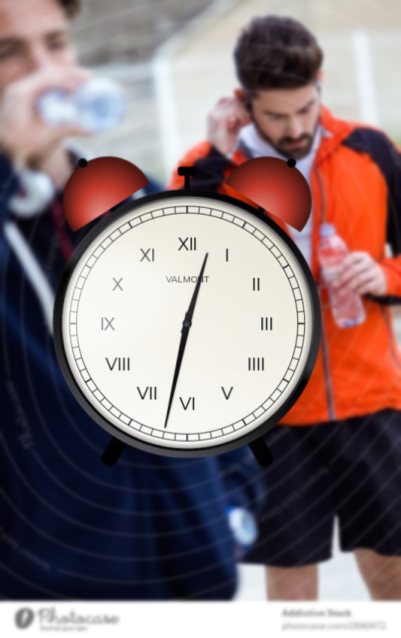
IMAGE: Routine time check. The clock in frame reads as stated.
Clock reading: 12:32
